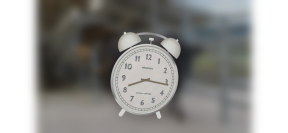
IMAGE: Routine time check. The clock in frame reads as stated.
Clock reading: 8:16
